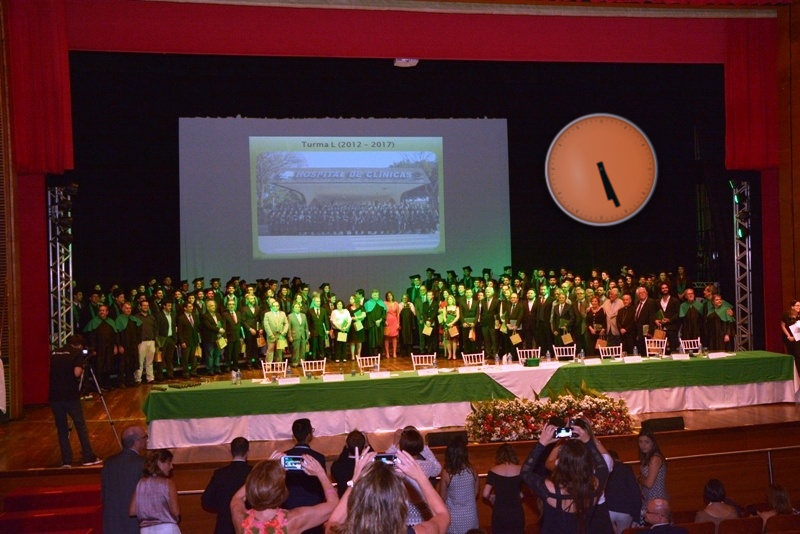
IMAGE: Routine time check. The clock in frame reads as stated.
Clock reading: 5:26
